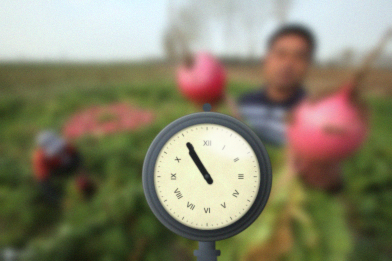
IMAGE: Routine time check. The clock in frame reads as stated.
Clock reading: 10:55
